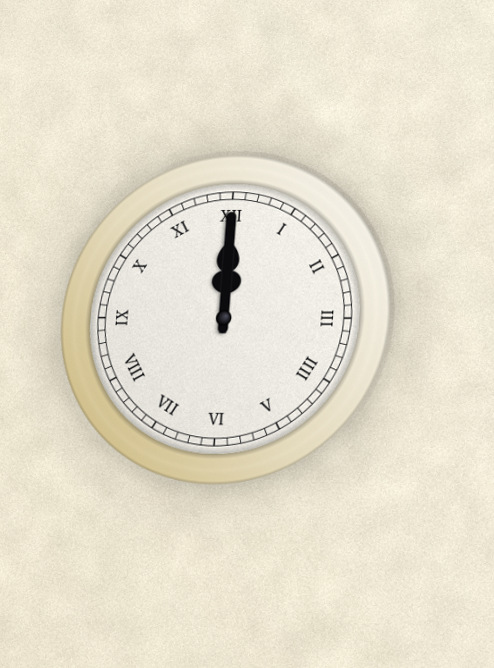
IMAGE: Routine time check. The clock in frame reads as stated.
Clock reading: 12:00
